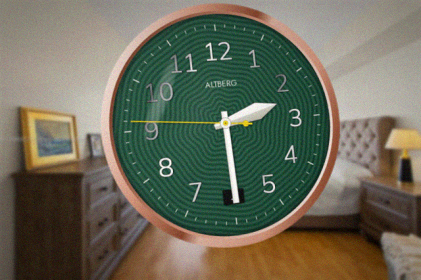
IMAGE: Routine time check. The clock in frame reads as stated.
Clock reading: 2:29:46
